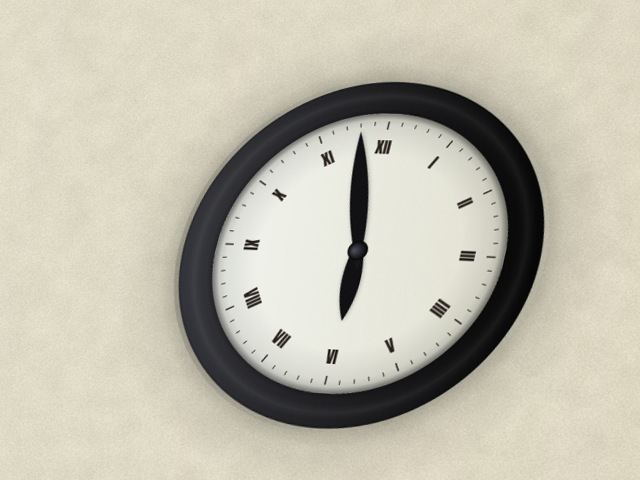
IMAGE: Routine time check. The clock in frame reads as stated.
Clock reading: 5:58
